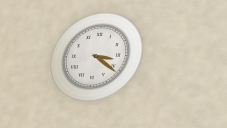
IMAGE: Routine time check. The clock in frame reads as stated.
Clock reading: 3:21
